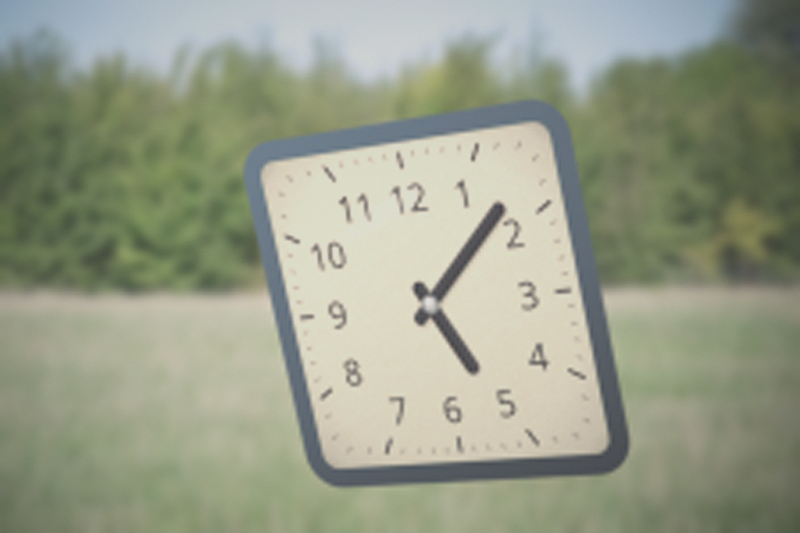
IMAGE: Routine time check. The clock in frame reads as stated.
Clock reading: 5:08
